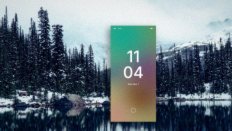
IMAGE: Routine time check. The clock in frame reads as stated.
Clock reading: 11:04
